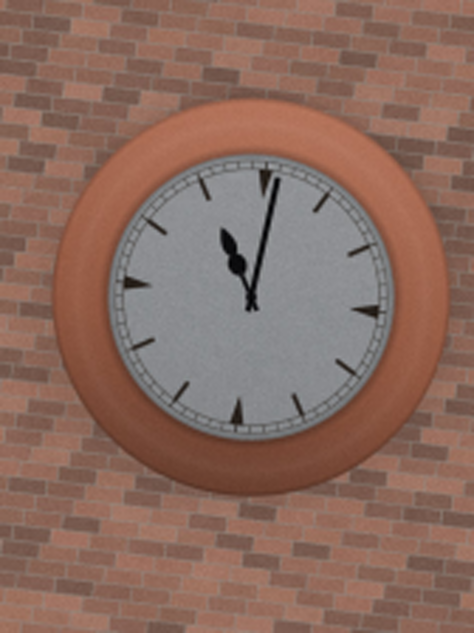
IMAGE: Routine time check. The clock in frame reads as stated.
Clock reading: 11:01
